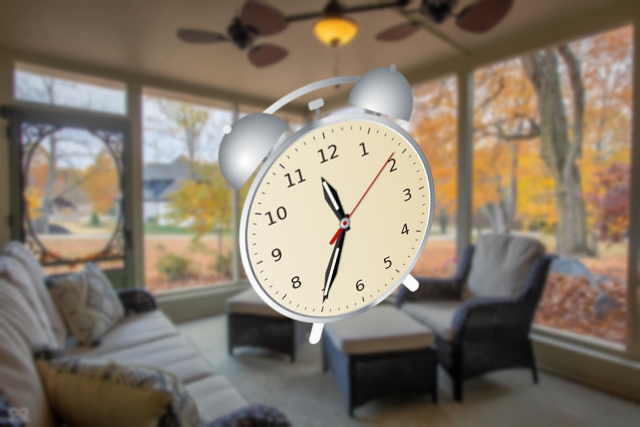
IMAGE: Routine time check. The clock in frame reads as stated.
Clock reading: 11:35:09
